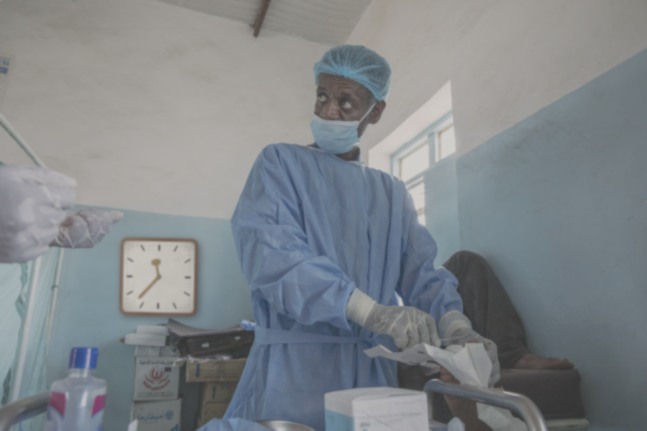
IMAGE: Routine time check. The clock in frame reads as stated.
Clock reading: 11:37
